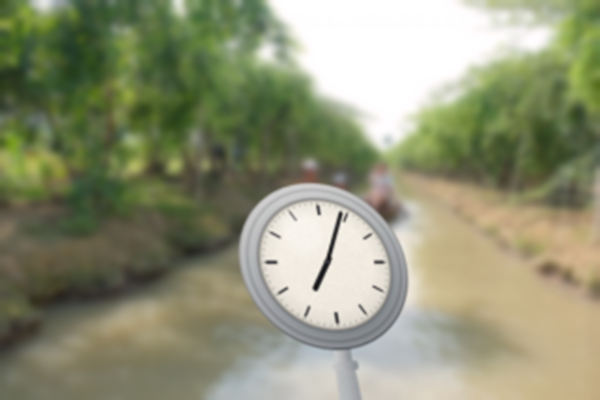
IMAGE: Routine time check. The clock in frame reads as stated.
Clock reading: 7:04
